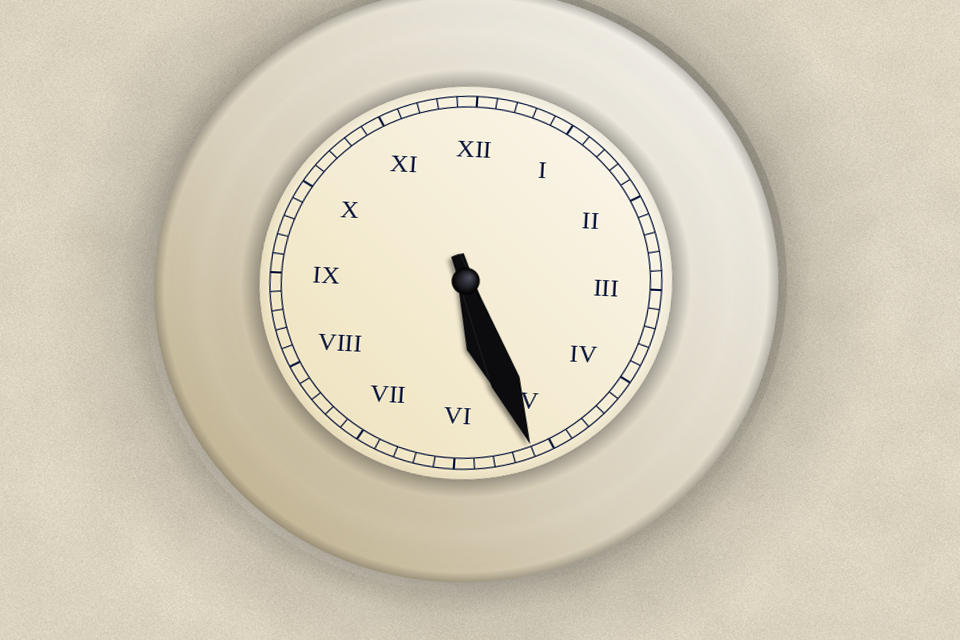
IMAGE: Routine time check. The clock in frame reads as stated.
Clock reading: 5:26
